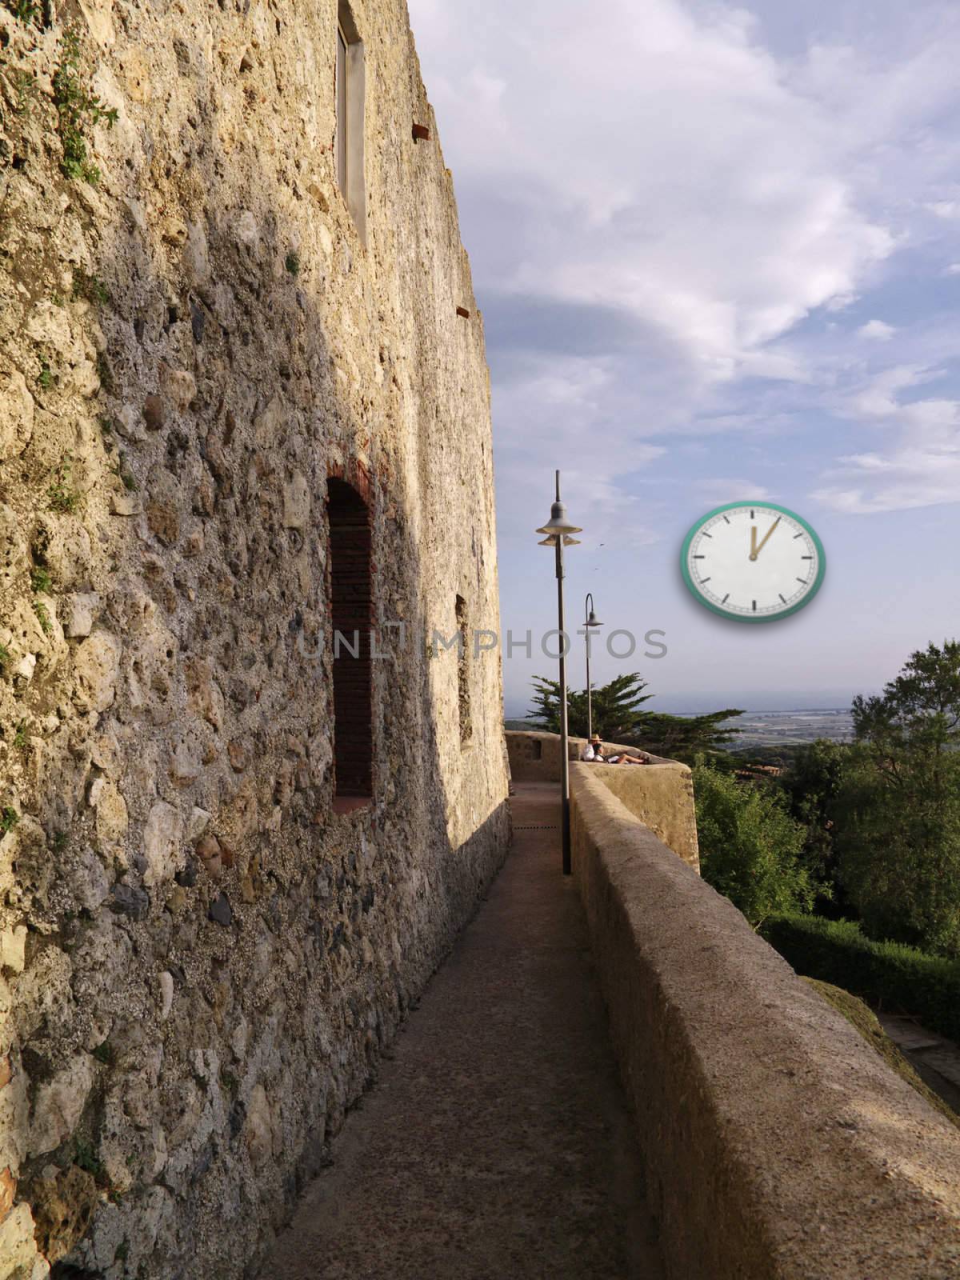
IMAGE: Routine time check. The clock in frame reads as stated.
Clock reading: 12:05
